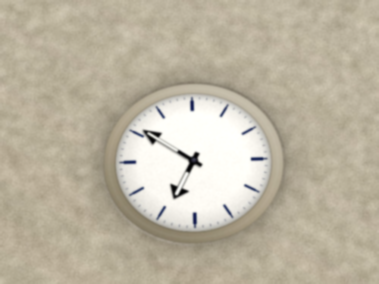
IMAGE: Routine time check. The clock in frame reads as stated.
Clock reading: 6:51
